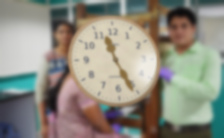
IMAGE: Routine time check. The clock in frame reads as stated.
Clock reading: 11:26
